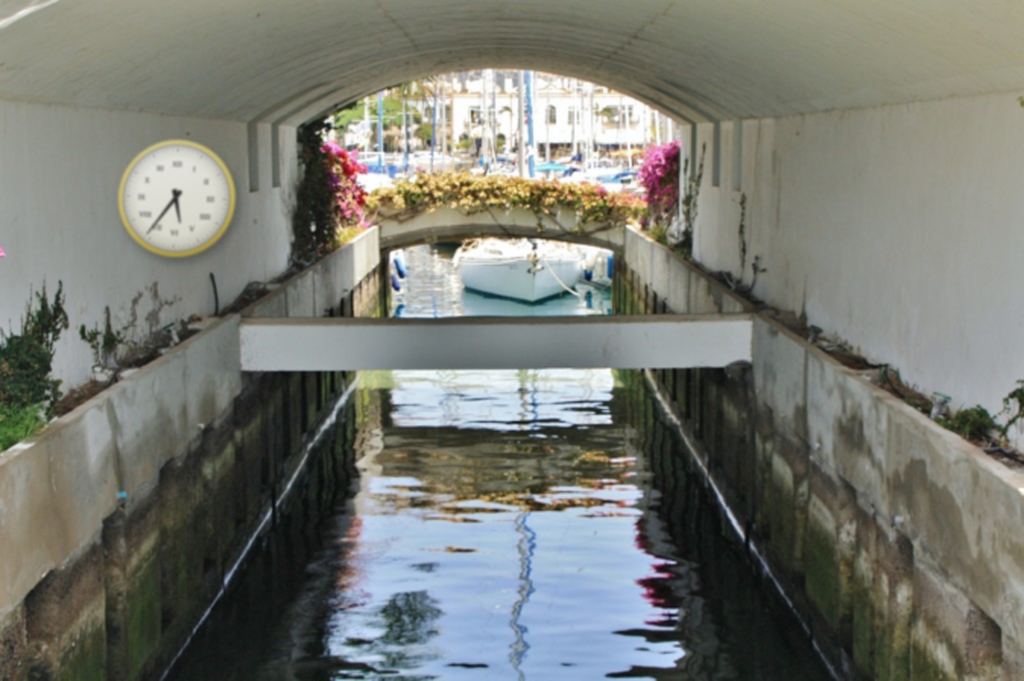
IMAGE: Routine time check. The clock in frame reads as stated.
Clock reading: 5:36
